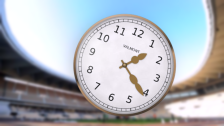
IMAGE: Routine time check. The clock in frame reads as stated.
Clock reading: 1:21
